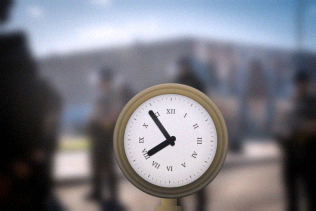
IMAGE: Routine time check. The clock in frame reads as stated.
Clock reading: 7:54
